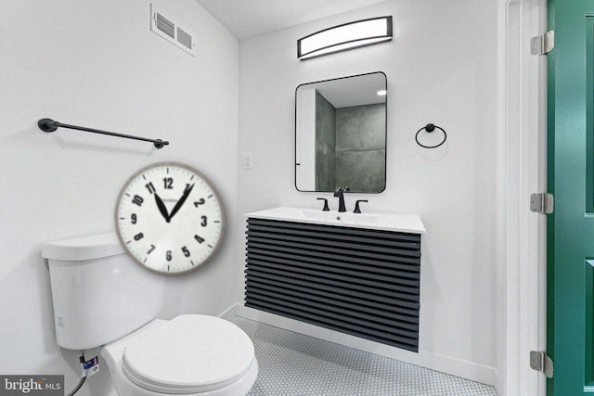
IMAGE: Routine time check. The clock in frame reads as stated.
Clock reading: 11:06
